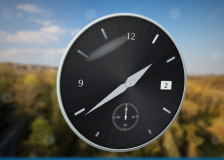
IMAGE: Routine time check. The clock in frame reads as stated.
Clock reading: 1:39
